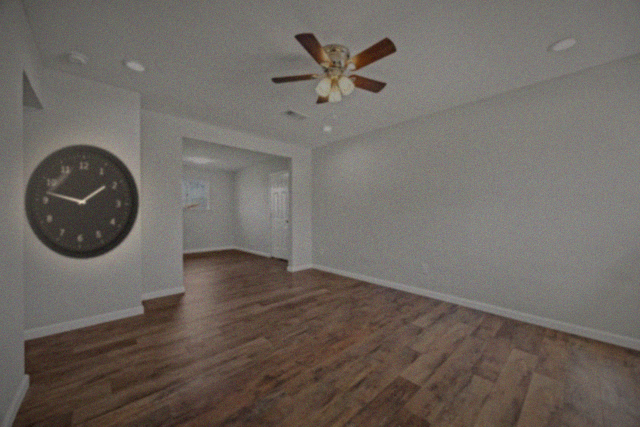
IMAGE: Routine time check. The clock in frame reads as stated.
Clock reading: 1:47
